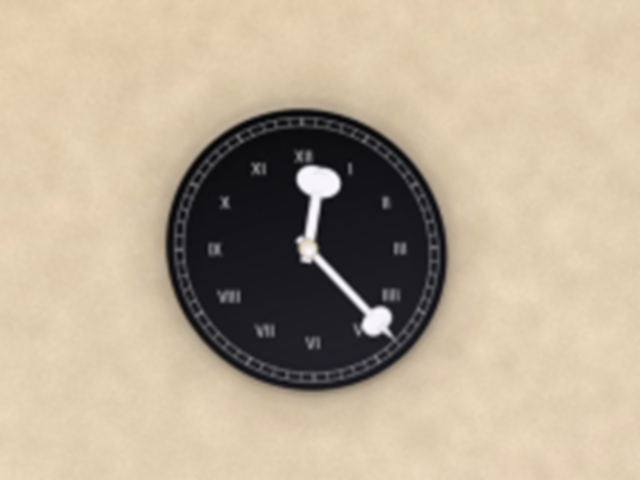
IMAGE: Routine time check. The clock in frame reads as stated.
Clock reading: 12:23
